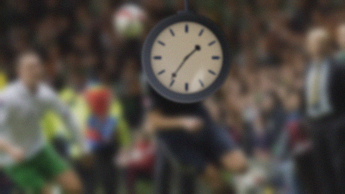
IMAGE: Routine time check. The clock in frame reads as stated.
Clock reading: 1:36
